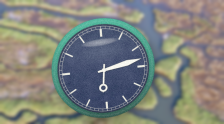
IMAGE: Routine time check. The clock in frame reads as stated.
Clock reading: 6:13
